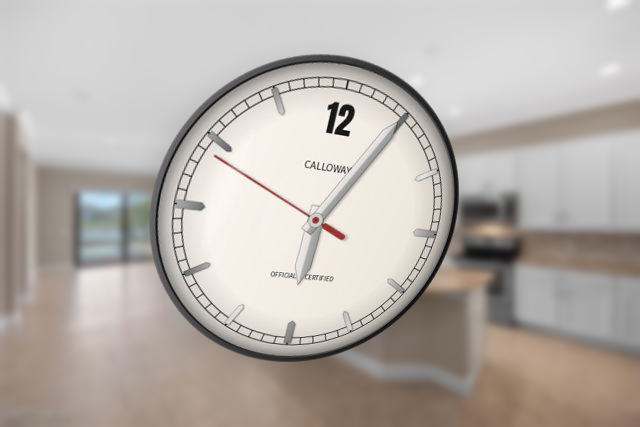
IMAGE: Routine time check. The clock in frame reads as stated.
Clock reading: 6:04:49
